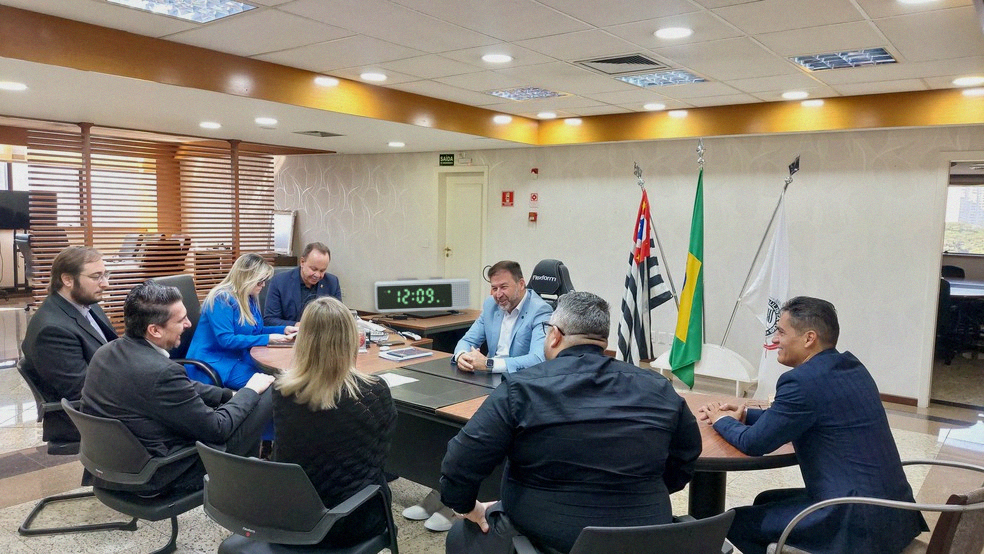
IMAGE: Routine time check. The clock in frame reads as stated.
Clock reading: 12:09
